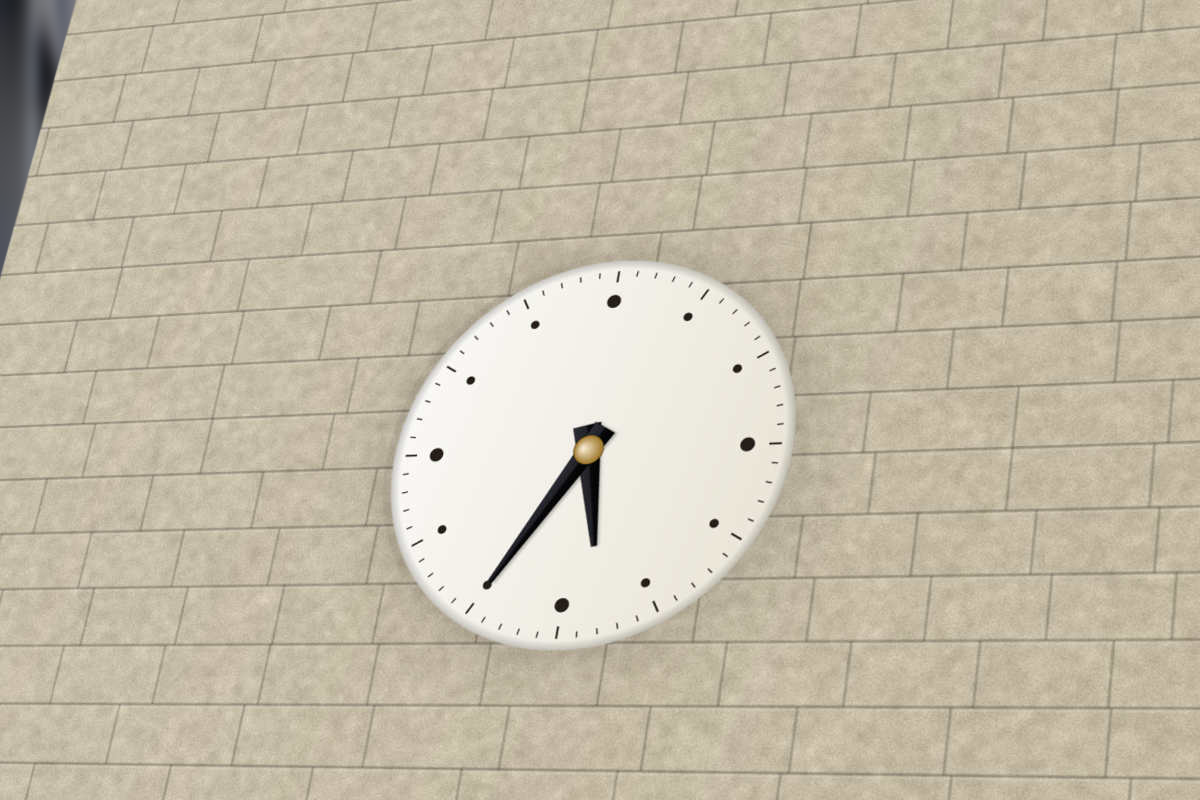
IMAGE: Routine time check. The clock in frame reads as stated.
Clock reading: 5:35
